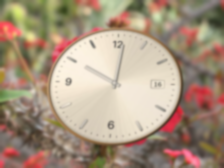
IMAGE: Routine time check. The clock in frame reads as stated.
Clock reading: 10:01
